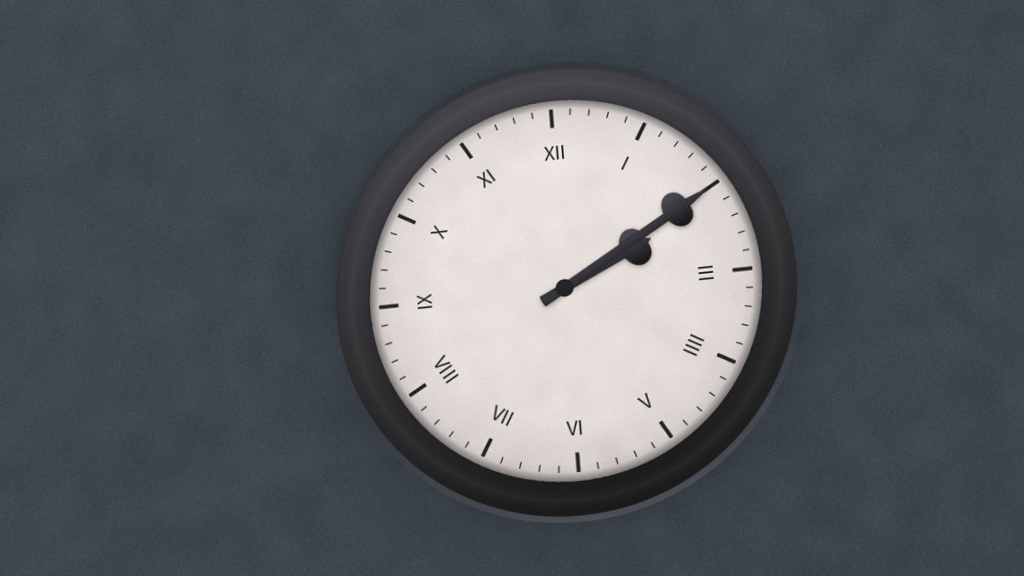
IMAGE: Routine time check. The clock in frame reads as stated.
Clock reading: 2:10
